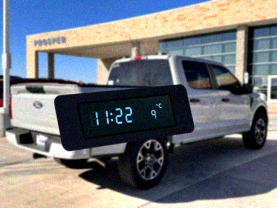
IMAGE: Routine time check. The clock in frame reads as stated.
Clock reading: 11:22
